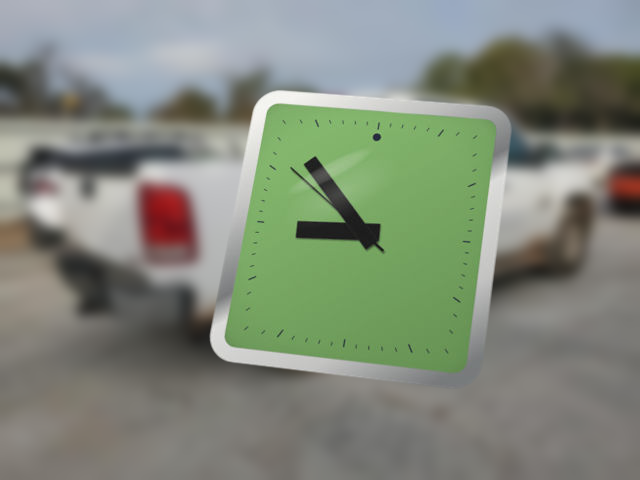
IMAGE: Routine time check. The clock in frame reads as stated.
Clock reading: 8:52:51
